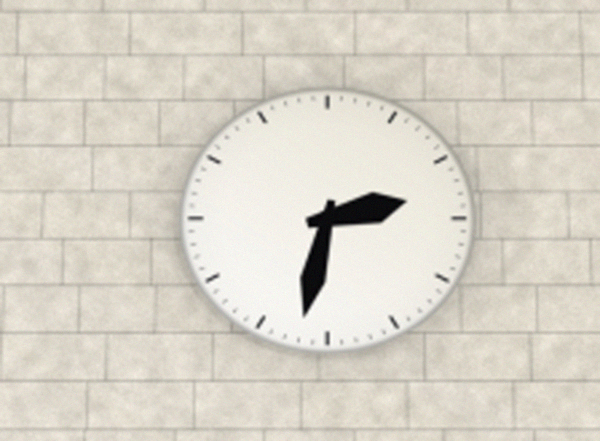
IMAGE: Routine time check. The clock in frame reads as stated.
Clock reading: 2:32
